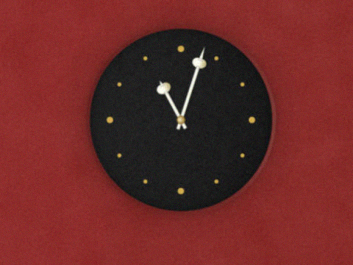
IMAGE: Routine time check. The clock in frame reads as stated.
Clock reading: 11:03
